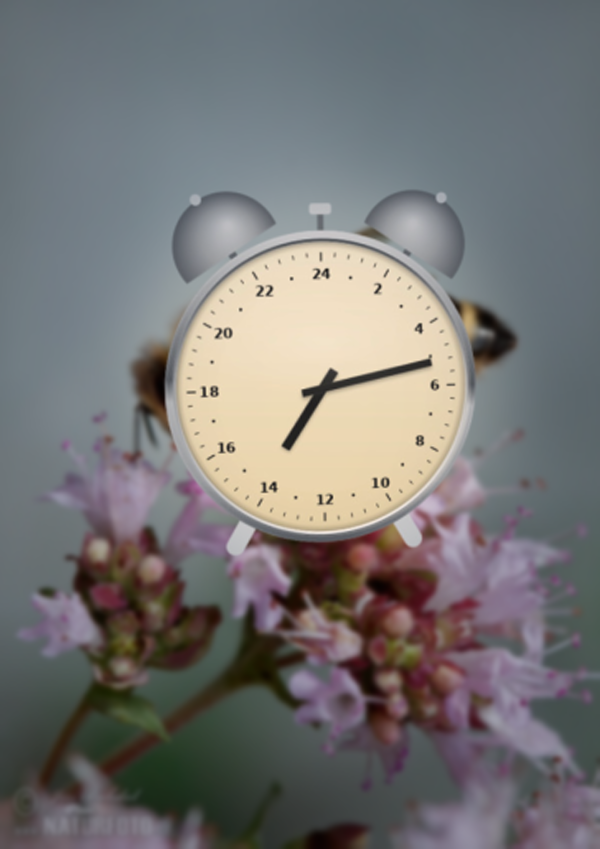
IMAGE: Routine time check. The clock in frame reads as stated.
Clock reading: 14:13
